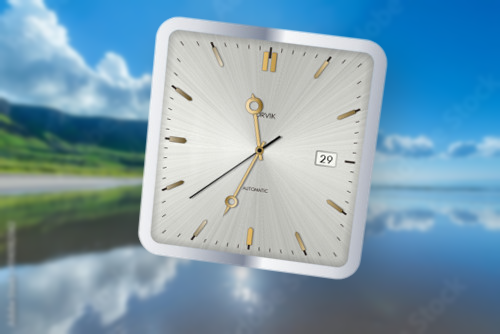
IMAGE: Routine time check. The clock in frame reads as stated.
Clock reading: 11:33:38
